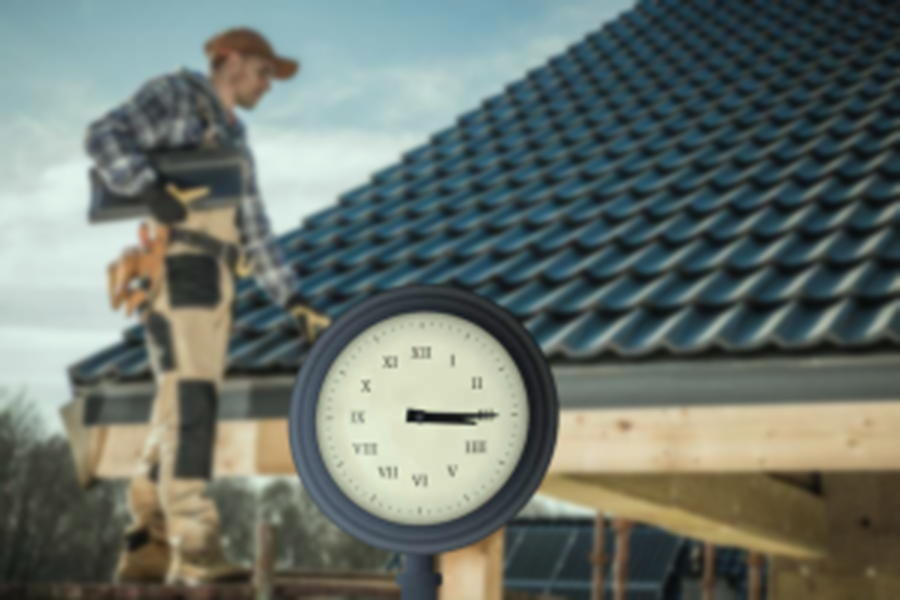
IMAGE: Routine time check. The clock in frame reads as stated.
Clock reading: 3:15
